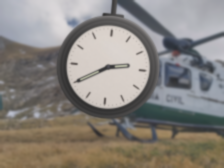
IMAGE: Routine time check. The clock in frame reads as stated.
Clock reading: 2:40
